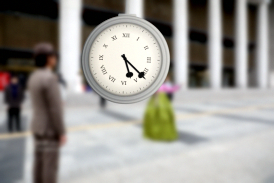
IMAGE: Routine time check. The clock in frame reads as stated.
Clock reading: 5:22
